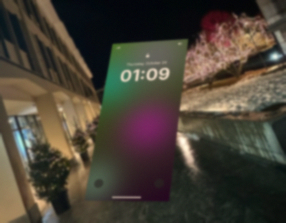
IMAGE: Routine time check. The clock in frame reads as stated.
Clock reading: 1:09
